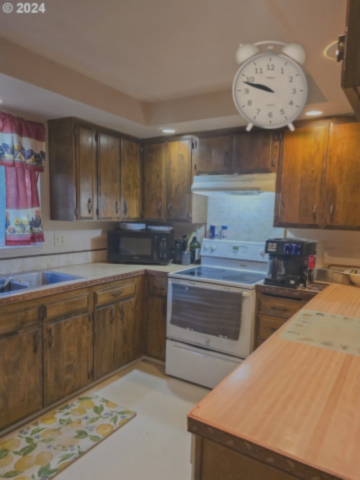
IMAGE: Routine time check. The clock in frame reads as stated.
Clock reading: 9:48
